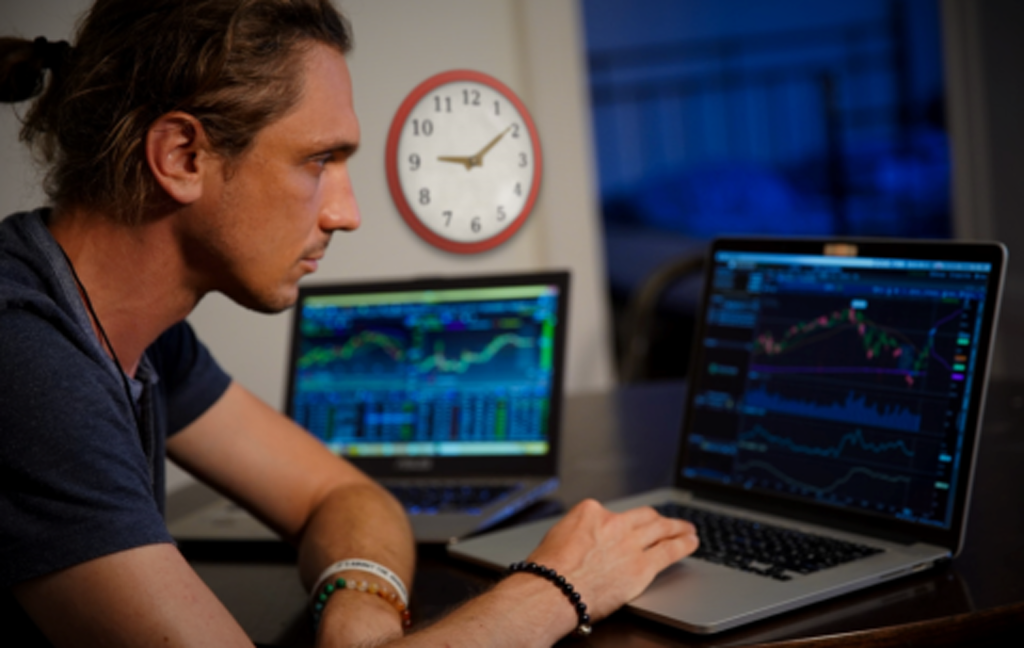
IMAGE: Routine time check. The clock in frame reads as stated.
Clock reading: 9:09
